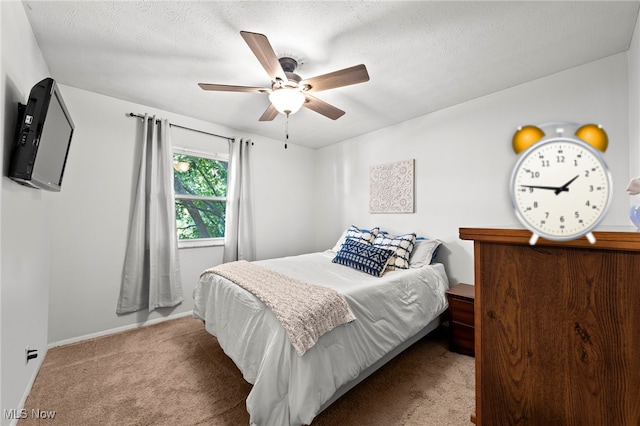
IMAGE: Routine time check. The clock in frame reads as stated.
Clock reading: 1:46
